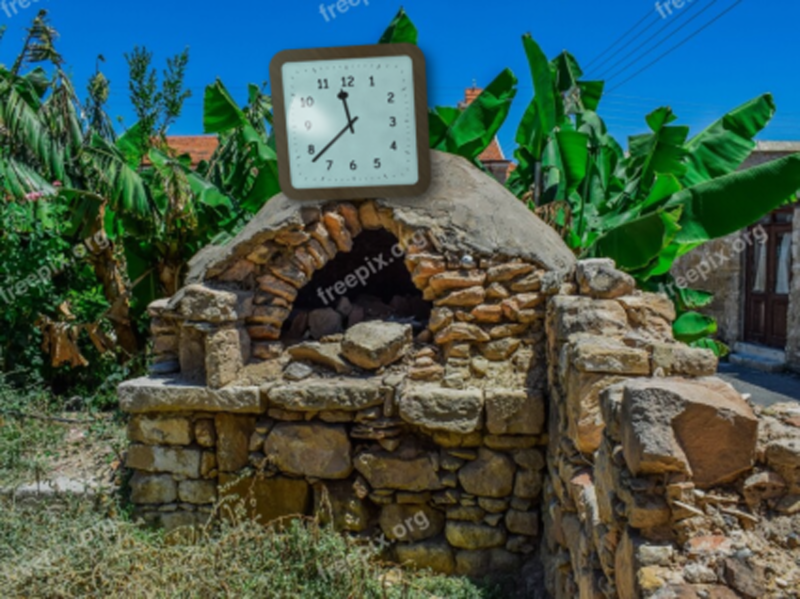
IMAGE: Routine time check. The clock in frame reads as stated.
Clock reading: 11:38
